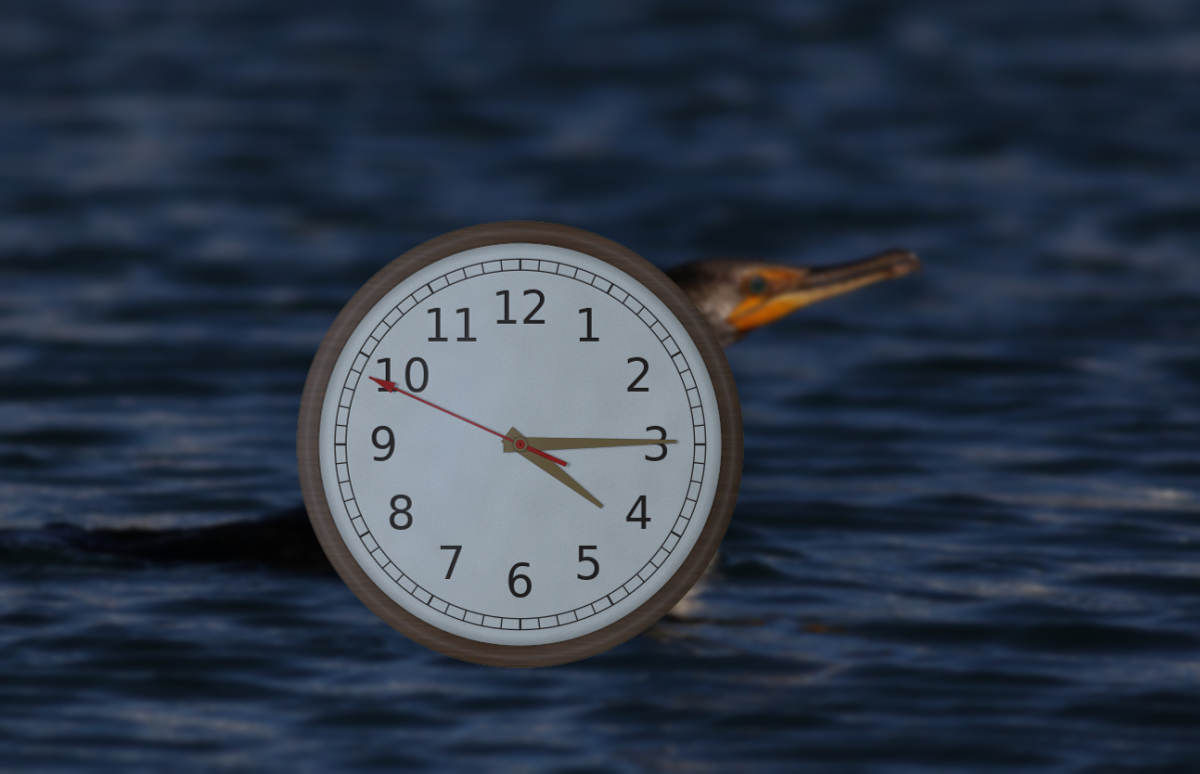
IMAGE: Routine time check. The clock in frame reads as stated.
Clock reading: 4:14:49
